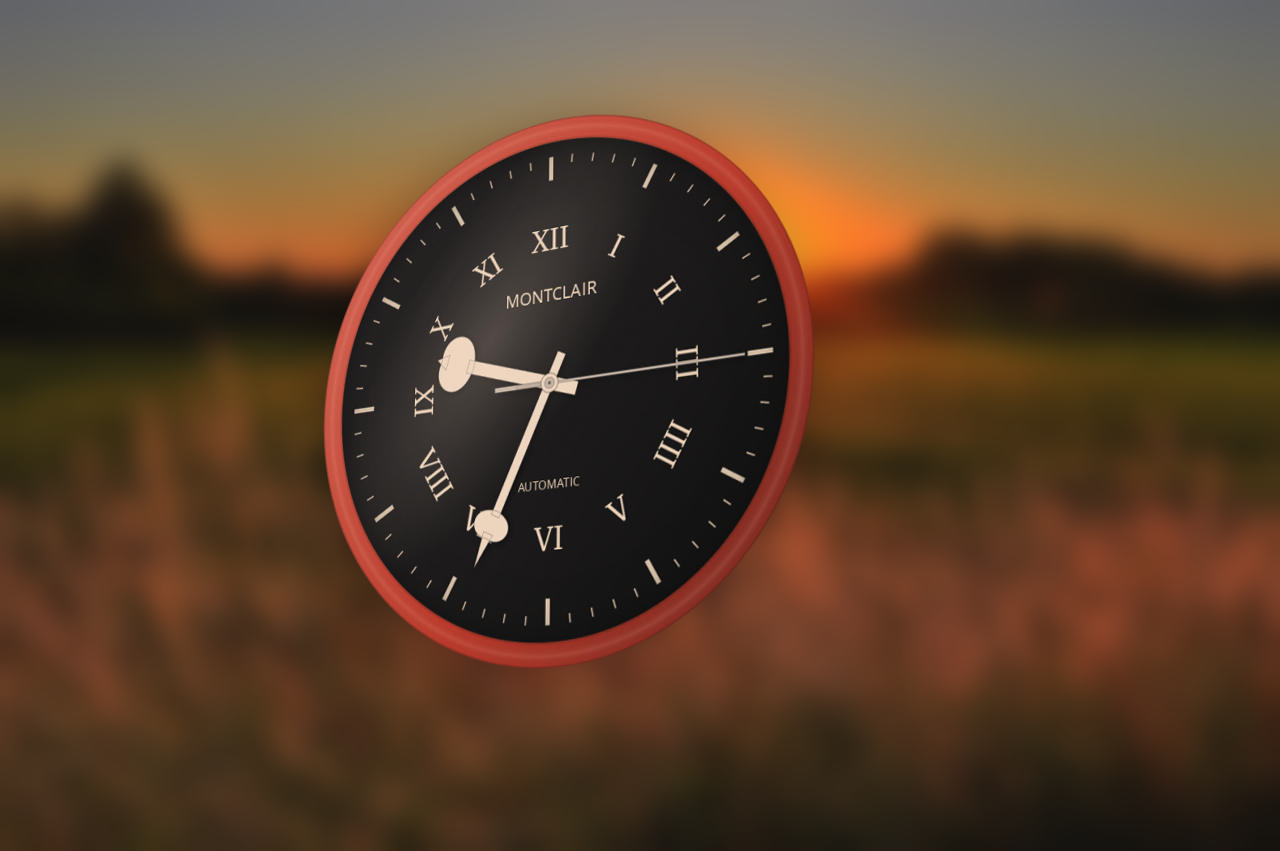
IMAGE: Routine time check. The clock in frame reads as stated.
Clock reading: 9:34:15
